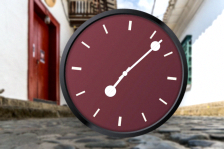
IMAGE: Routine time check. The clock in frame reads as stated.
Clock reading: 7:07
